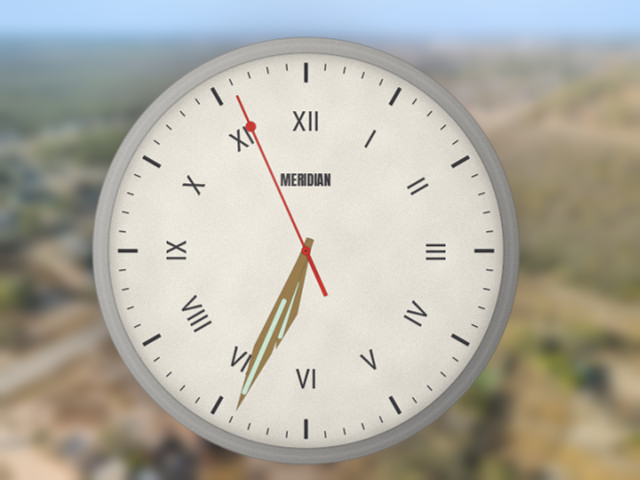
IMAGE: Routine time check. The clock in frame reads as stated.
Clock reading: 6:33:56
